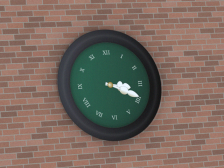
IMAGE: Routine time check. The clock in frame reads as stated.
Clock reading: 3:19
